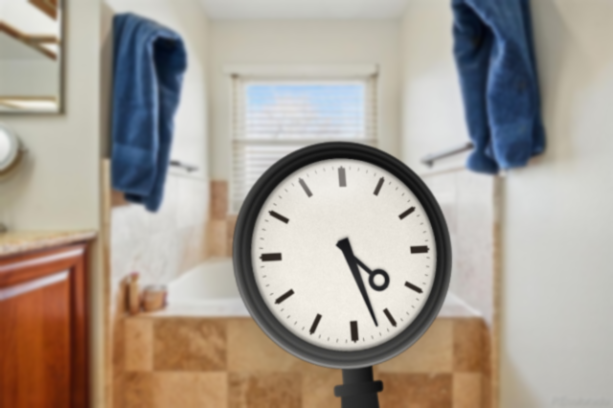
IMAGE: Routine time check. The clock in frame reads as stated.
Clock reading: 4:27
